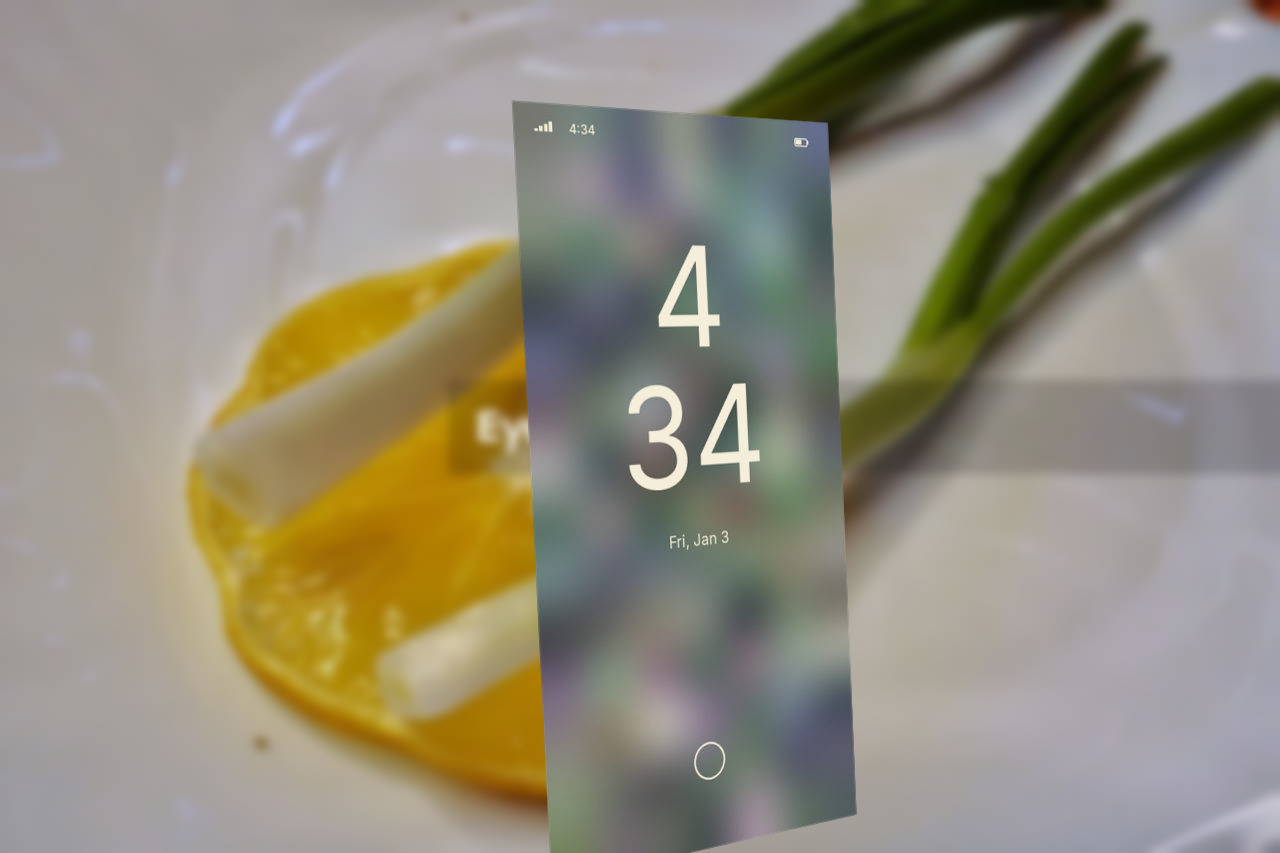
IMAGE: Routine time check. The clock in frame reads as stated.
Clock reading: 4:34
